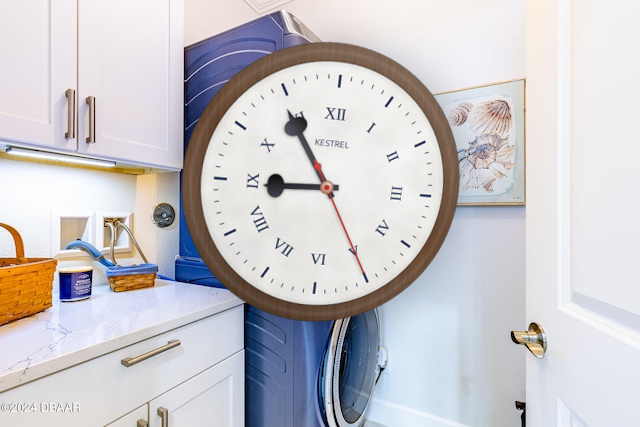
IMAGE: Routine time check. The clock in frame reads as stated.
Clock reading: 8:54:25
